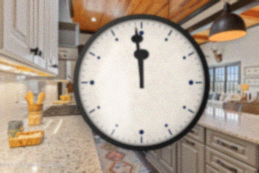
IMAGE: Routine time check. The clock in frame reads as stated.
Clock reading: 11:59
